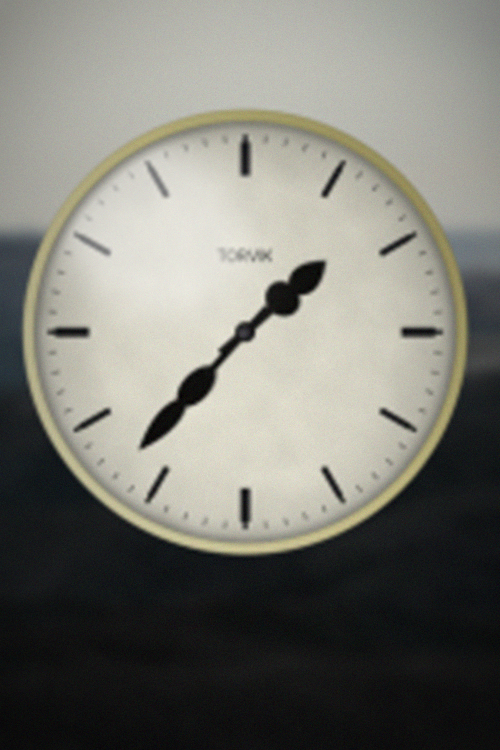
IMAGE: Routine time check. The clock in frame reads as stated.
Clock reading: 1:37
